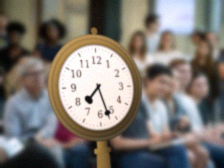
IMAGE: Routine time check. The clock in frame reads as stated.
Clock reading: 7:27
